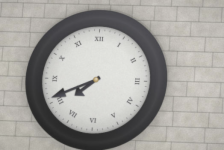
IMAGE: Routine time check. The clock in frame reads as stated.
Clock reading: 7:41
